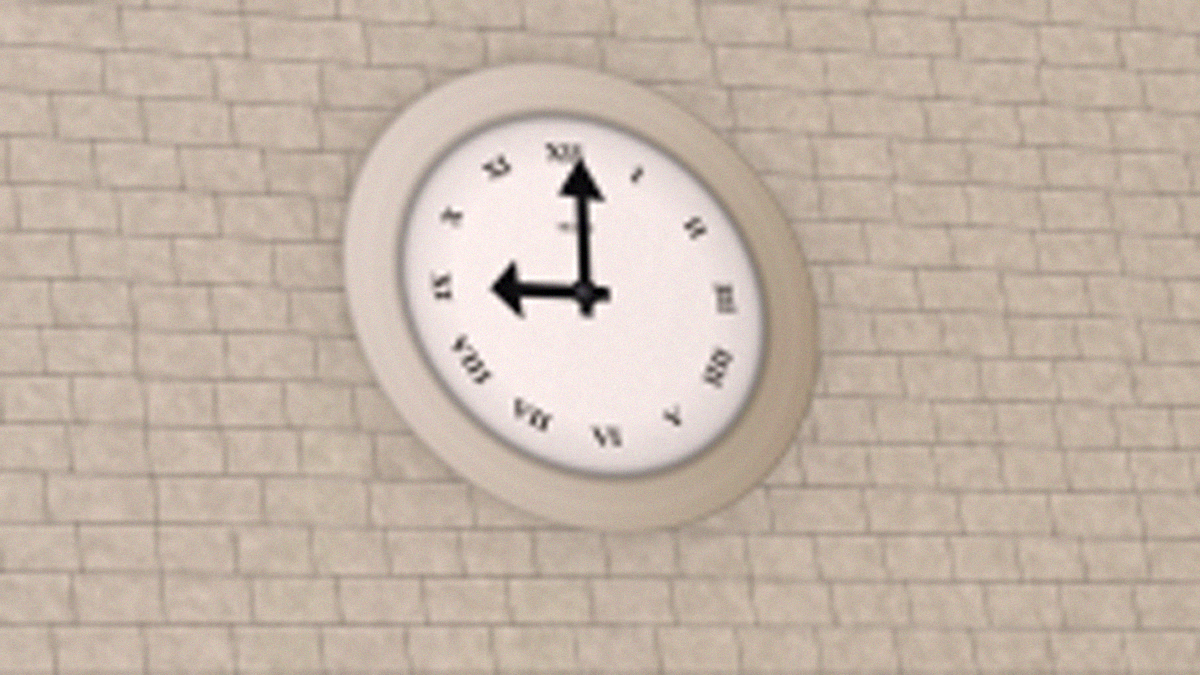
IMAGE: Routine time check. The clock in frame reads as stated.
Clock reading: 9:01
